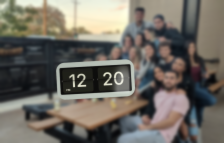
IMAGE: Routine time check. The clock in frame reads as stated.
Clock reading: 12:20
